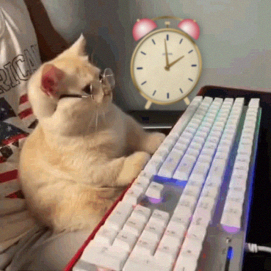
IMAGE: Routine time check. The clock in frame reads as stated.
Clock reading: 1:59
